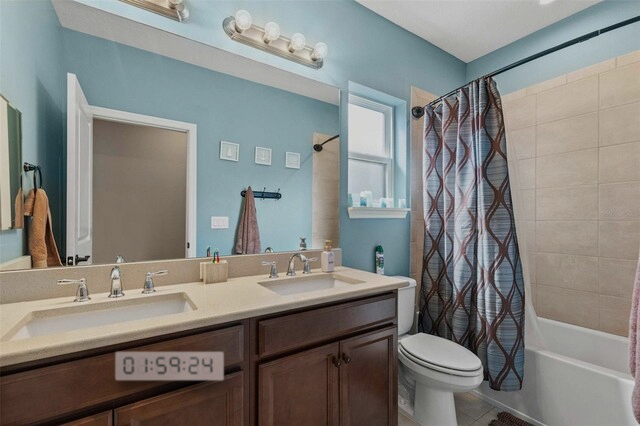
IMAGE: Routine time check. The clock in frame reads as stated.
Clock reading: 1:59:24
